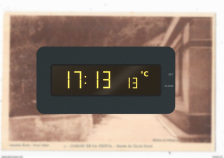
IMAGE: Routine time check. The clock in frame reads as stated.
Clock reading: 17:13
